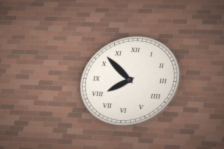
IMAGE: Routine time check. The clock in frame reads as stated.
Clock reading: 7:52
